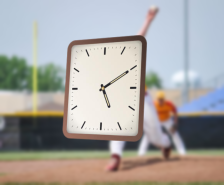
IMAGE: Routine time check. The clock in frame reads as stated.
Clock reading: 5:10
